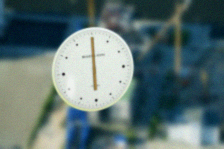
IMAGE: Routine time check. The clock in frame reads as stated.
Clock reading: 6:00
